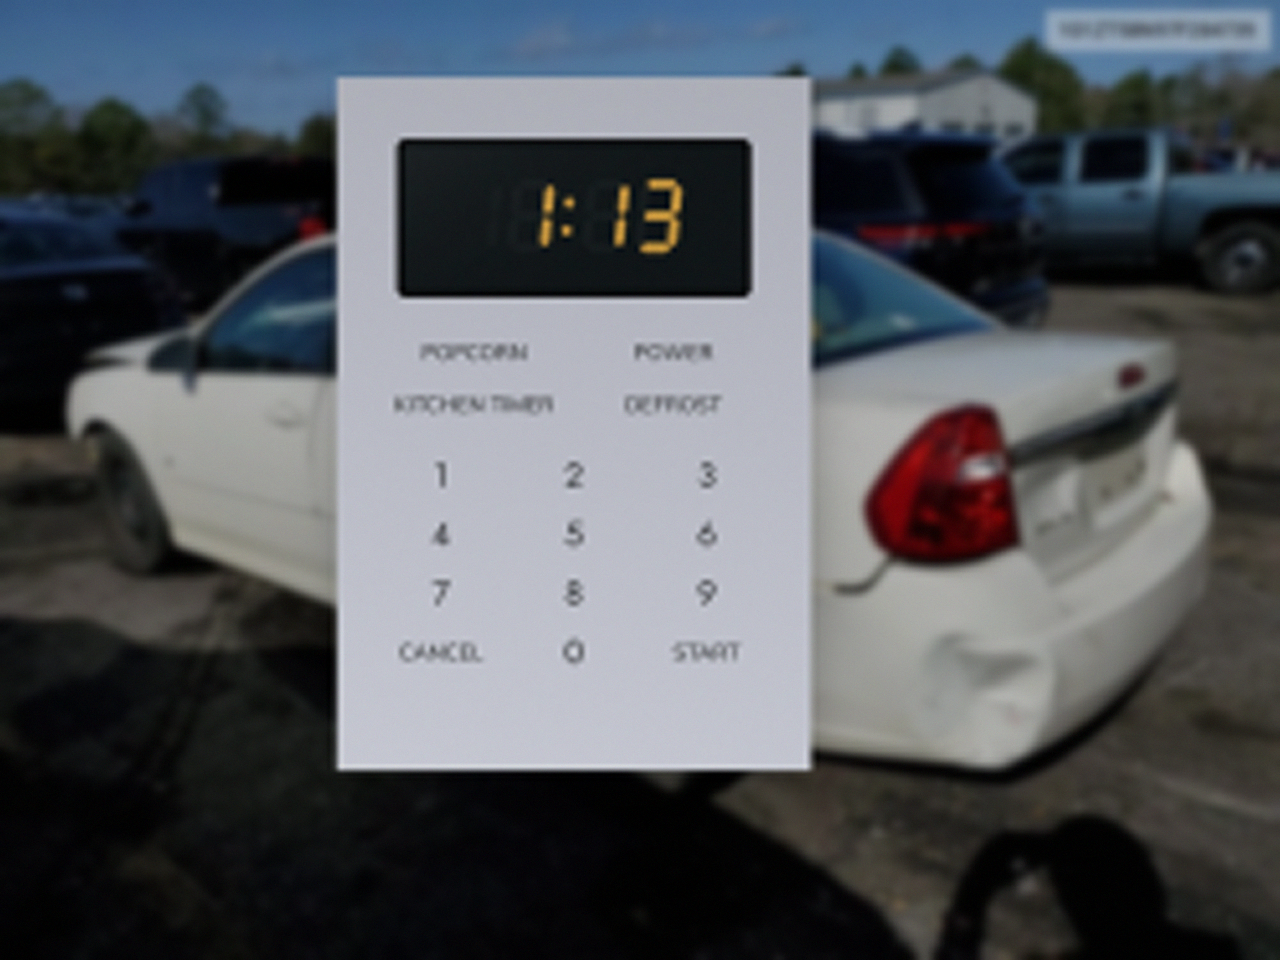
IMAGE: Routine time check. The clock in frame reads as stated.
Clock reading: 1:13
